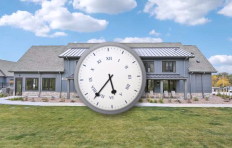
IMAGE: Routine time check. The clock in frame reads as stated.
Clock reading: 5:37
